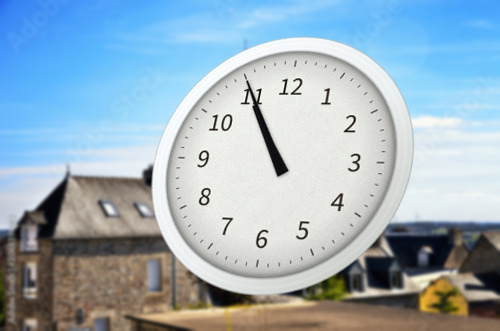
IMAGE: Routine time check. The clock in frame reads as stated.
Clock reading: 10:55
